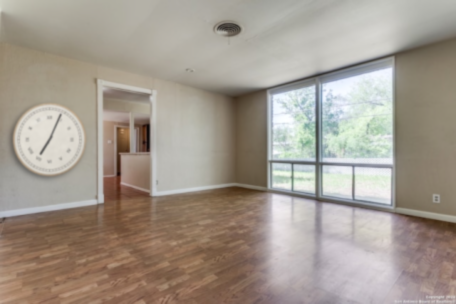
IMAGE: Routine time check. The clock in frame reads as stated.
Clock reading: 7:04
